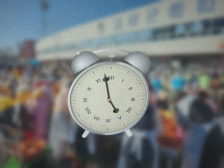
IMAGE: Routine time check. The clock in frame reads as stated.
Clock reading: 4:58
